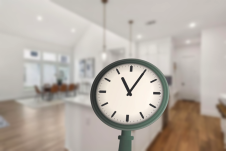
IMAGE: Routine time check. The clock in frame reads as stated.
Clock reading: 11:05
